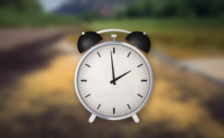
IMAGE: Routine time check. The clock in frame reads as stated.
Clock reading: 1:59
